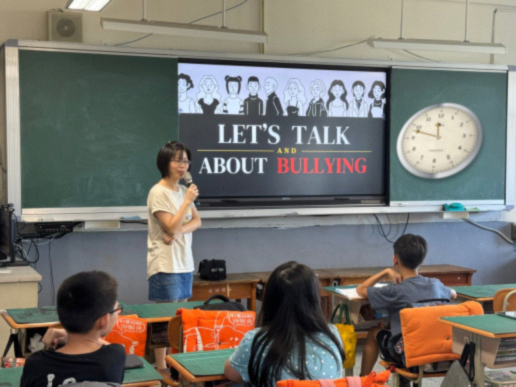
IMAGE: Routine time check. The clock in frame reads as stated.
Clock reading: 11:48
